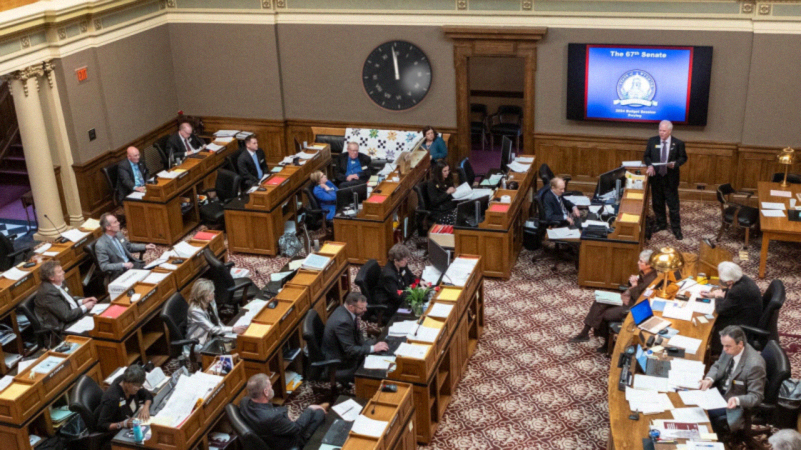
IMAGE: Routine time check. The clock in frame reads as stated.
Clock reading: 11:59
